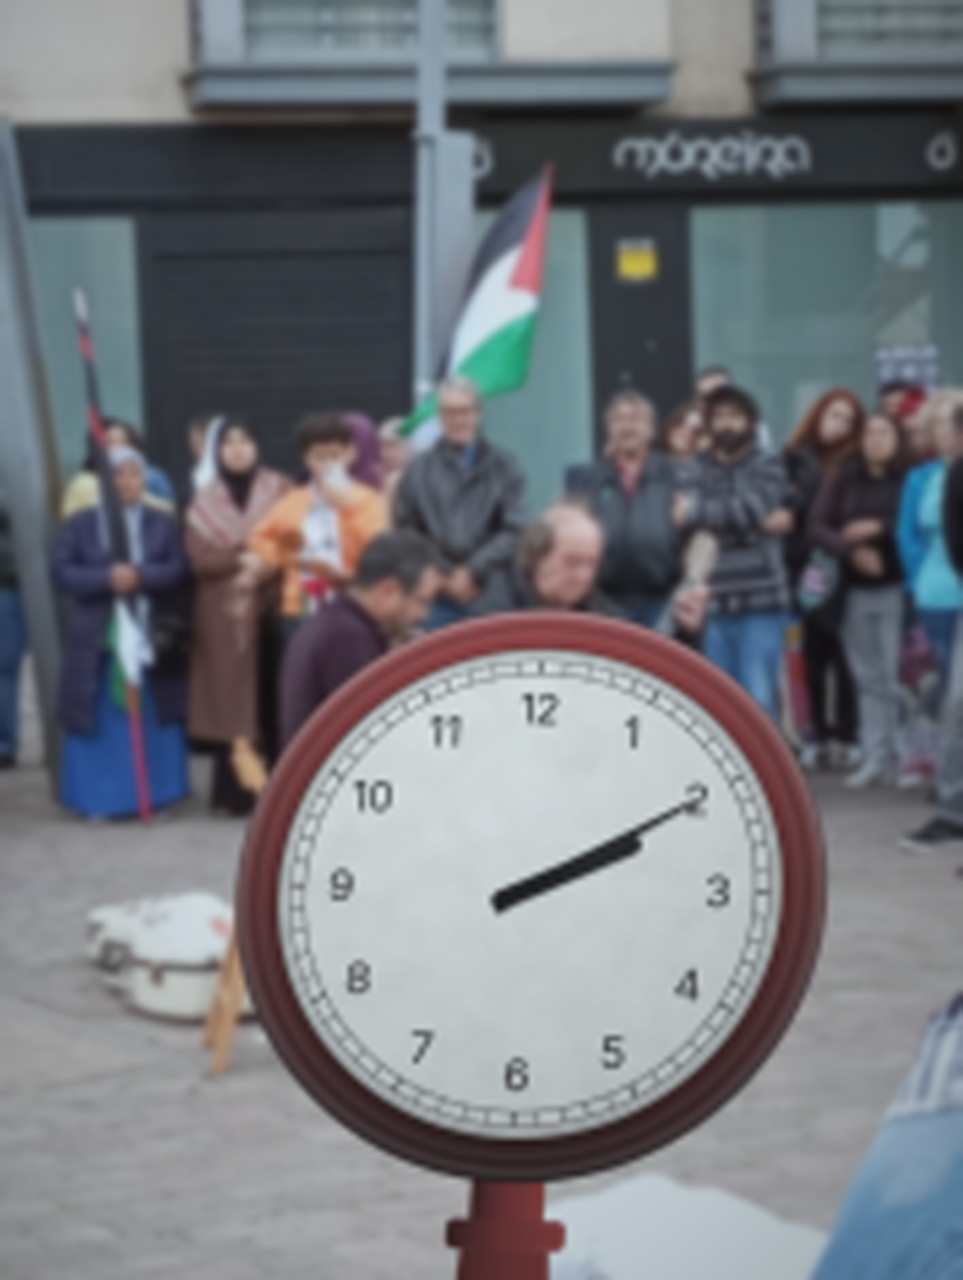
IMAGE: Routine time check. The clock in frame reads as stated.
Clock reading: 2:10
